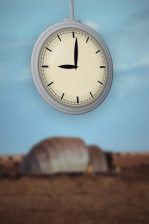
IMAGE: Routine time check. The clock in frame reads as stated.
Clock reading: 9:01
